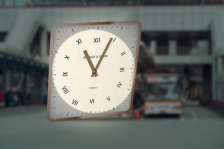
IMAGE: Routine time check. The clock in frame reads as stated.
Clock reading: 11:04
